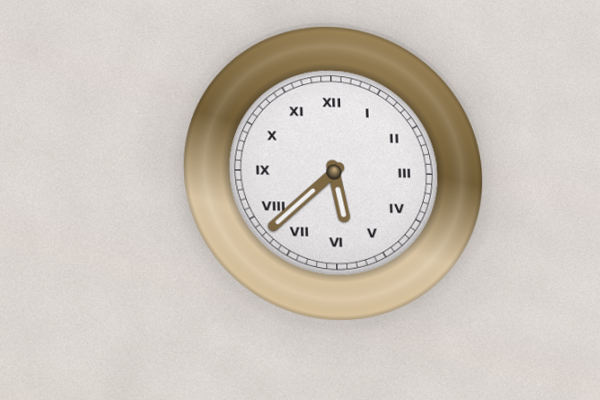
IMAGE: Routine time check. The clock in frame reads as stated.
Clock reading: 5:38
